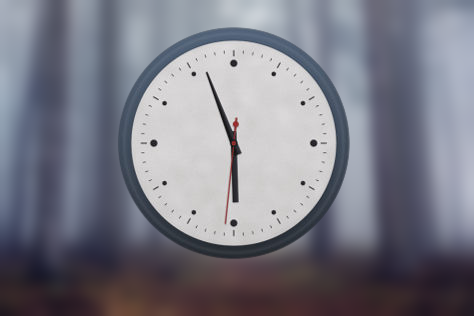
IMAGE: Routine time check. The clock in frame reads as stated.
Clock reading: 5:56:31
